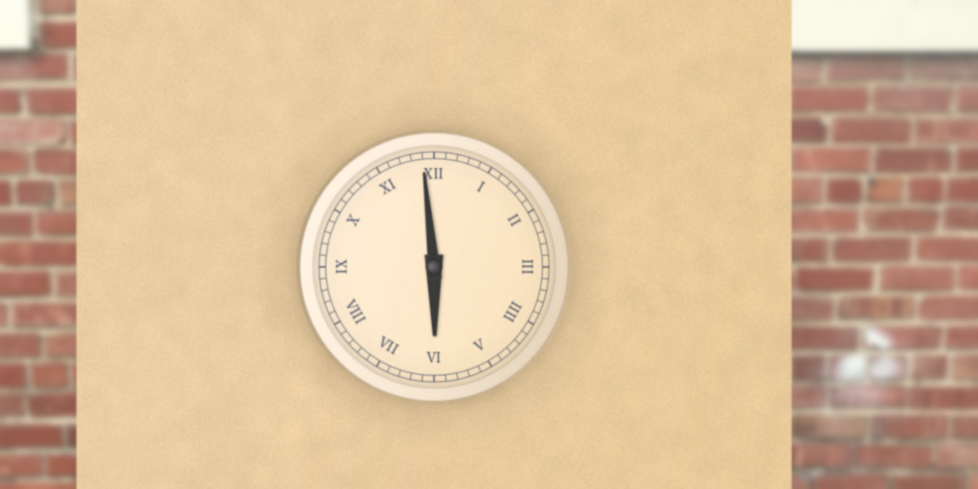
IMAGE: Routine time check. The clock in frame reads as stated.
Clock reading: 5:59
